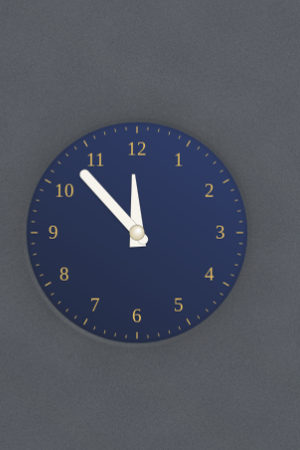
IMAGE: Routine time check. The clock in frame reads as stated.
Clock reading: 11:53
